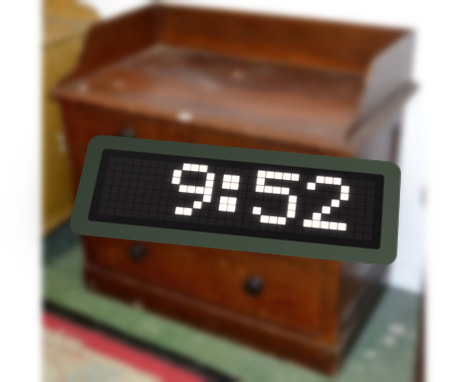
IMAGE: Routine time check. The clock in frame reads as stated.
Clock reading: 9:52
